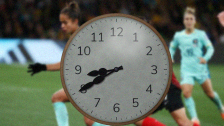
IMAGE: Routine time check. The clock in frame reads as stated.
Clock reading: 8:40
